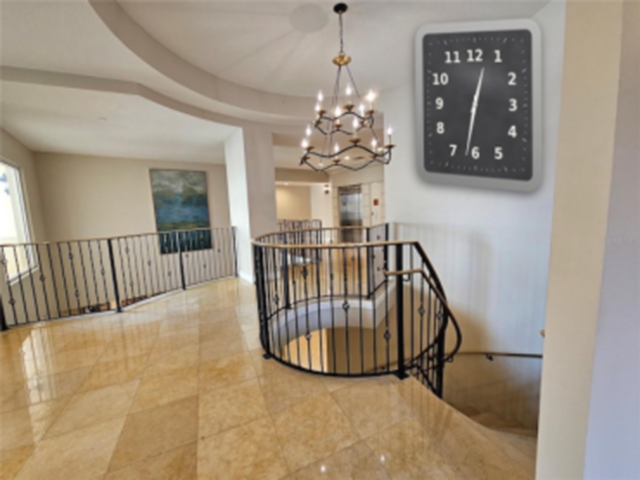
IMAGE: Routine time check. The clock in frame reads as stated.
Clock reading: 12:32
